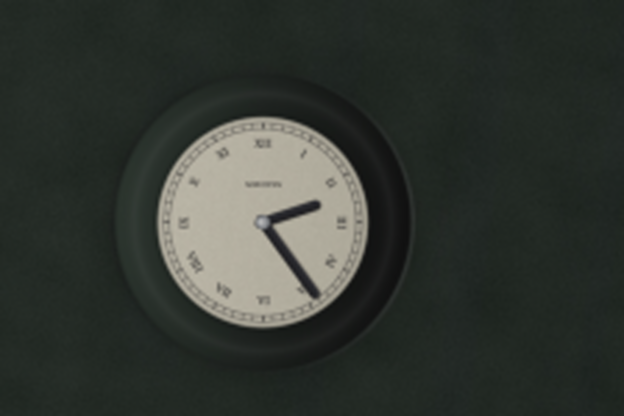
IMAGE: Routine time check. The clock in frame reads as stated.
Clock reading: 2:24
